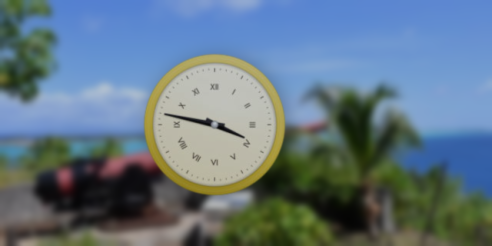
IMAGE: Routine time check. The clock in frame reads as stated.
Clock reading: 3:47
